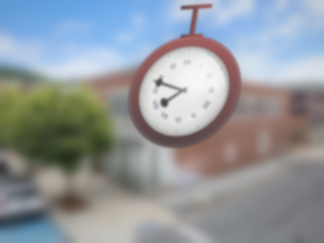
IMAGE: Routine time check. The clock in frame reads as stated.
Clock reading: 7:48
